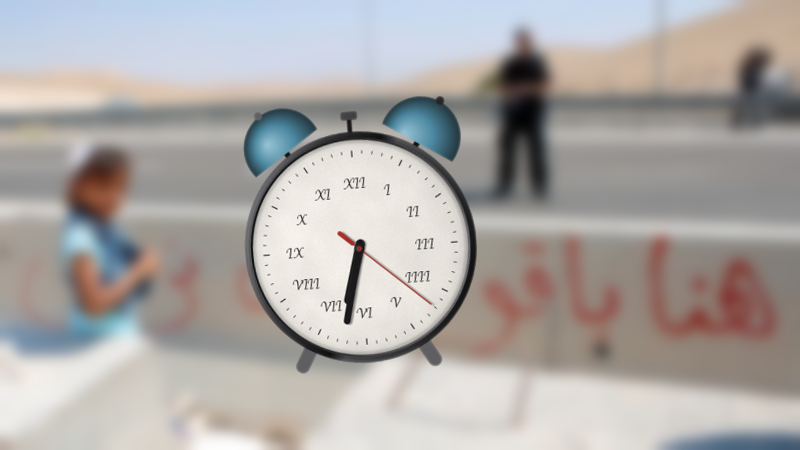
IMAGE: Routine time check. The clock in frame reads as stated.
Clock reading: 6:32:22
